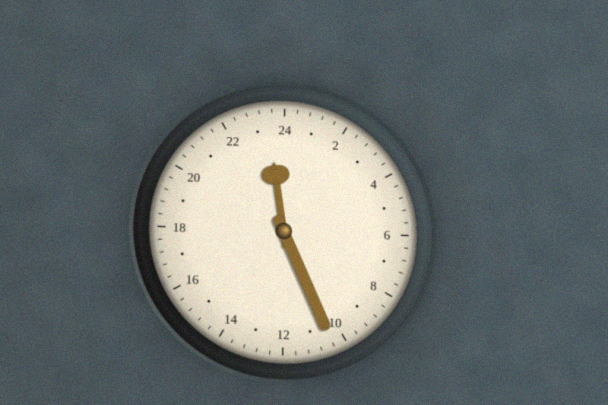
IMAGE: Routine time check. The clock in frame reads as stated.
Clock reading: 23:26
